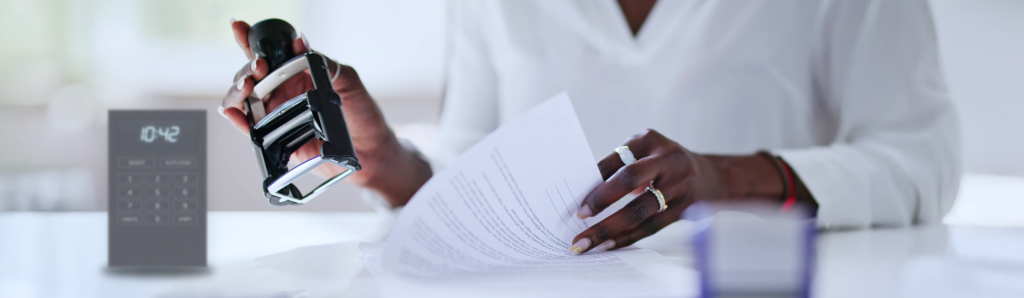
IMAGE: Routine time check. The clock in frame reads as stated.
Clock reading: 10:42
